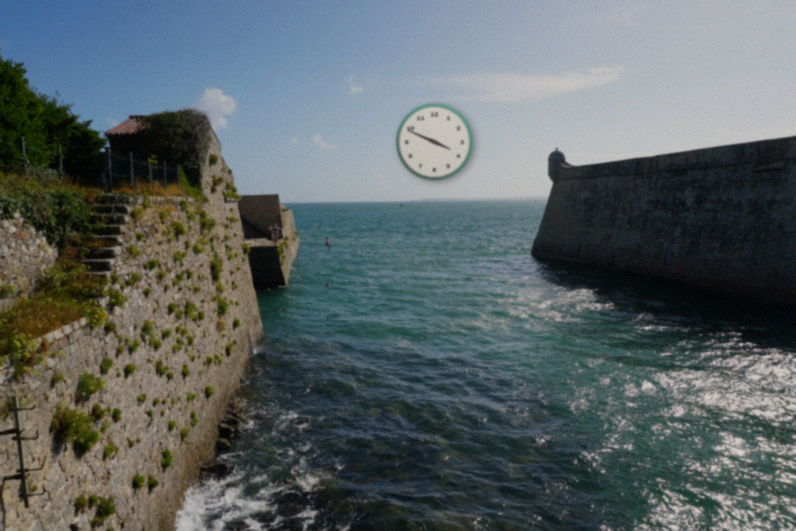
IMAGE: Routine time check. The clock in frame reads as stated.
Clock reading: 3:49
